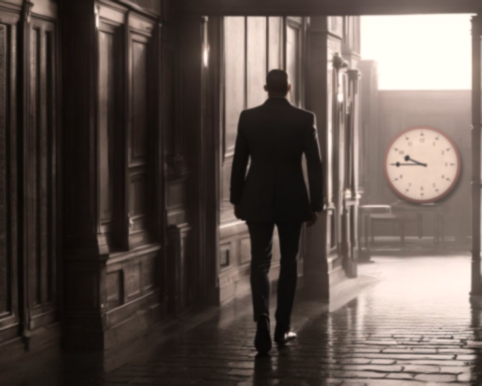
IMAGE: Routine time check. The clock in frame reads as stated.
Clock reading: 9:45
